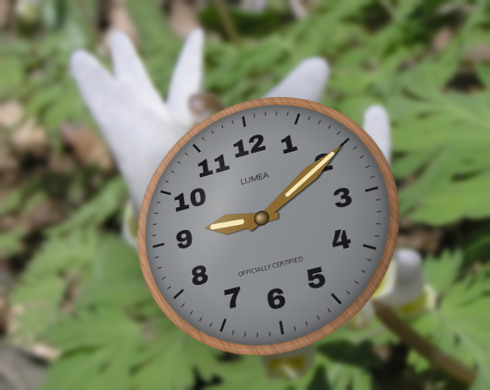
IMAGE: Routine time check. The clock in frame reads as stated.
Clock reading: 9:10
